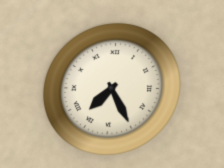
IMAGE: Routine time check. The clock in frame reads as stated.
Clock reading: 7:25
